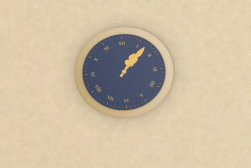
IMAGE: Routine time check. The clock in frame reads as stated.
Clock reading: 1:07
